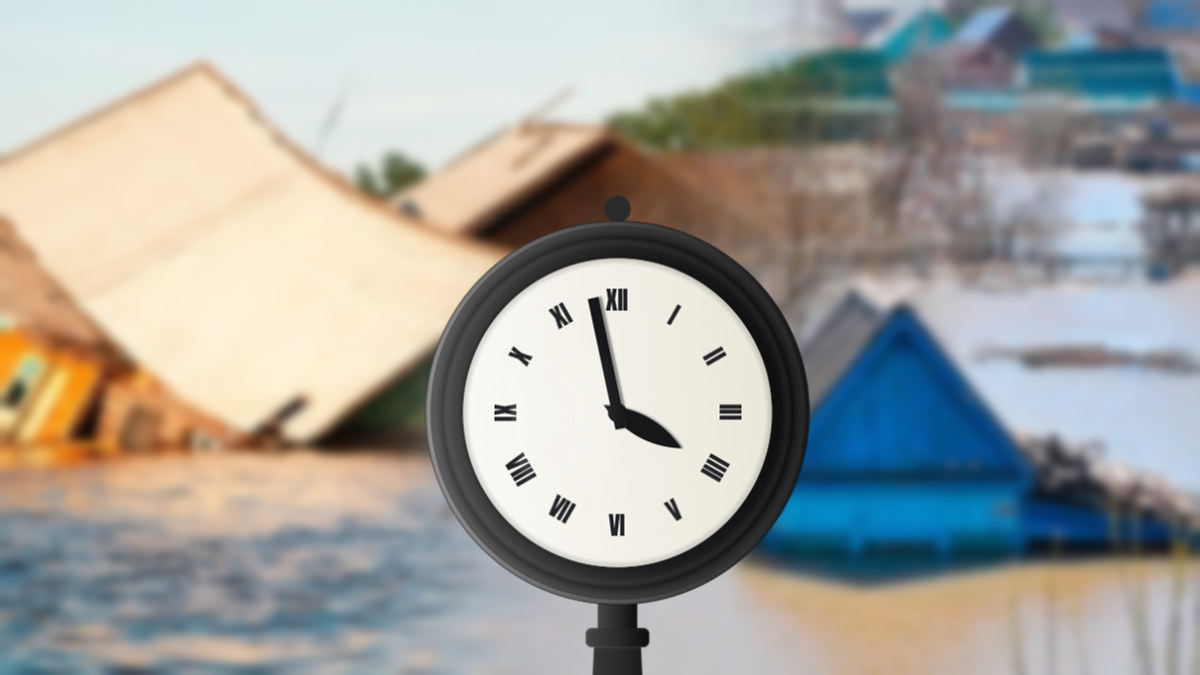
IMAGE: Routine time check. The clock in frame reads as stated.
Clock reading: 3:58
